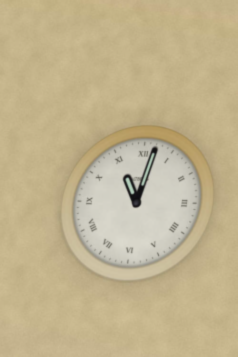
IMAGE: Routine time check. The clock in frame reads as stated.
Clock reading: 11:02
